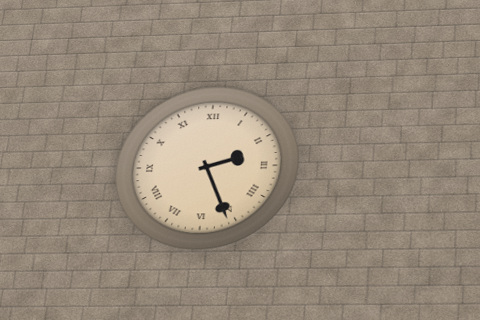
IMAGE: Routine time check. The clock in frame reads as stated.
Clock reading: 2:26
